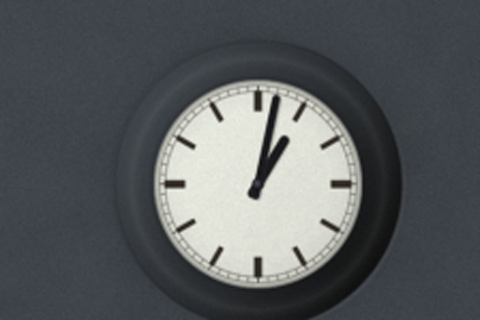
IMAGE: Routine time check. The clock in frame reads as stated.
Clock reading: 1:02
